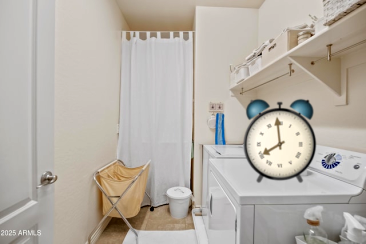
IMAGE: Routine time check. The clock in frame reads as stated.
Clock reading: 7:59
